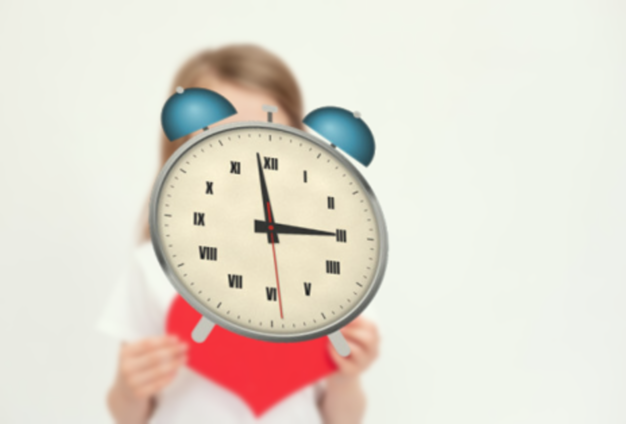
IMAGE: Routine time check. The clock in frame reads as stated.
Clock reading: 2:58:29
